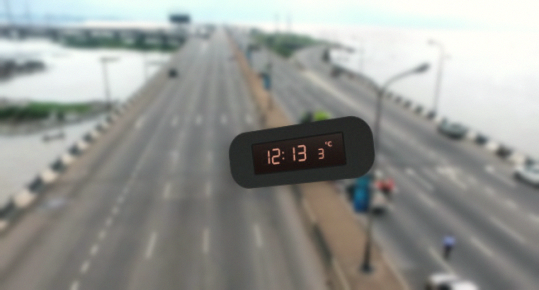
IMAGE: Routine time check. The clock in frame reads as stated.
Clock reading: 12:13
